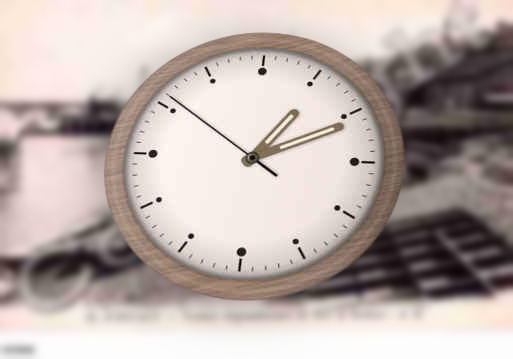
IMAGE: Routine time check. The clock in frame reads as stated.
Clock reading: 1:10:51
